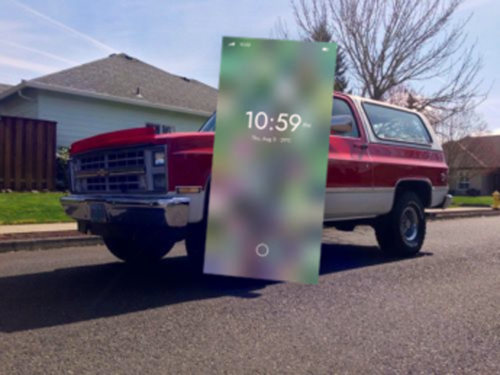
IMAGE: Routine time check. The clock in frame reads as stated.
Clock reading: 10:59
